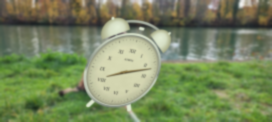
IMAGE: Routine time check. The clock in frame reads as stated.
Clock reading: 8:12
